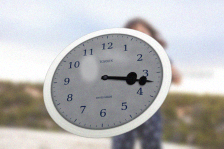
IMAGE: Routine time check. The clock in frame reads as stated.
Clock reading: 3:17
